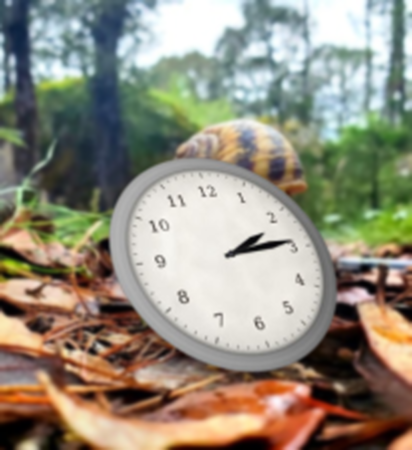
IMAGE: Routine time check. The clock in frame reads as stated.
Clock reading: 2:14
